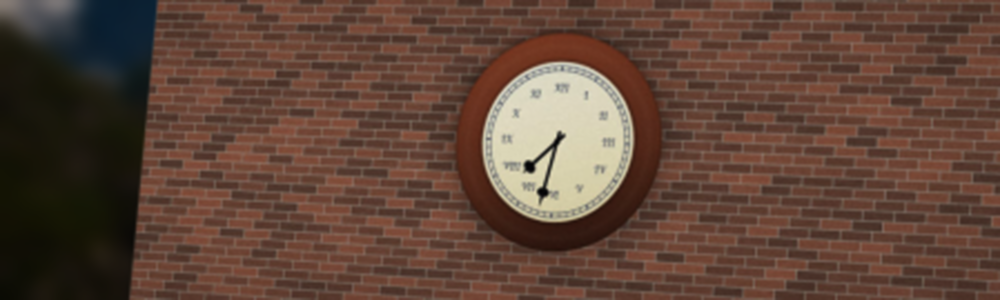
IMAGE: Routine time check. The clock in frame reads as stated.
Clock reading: 7:32
